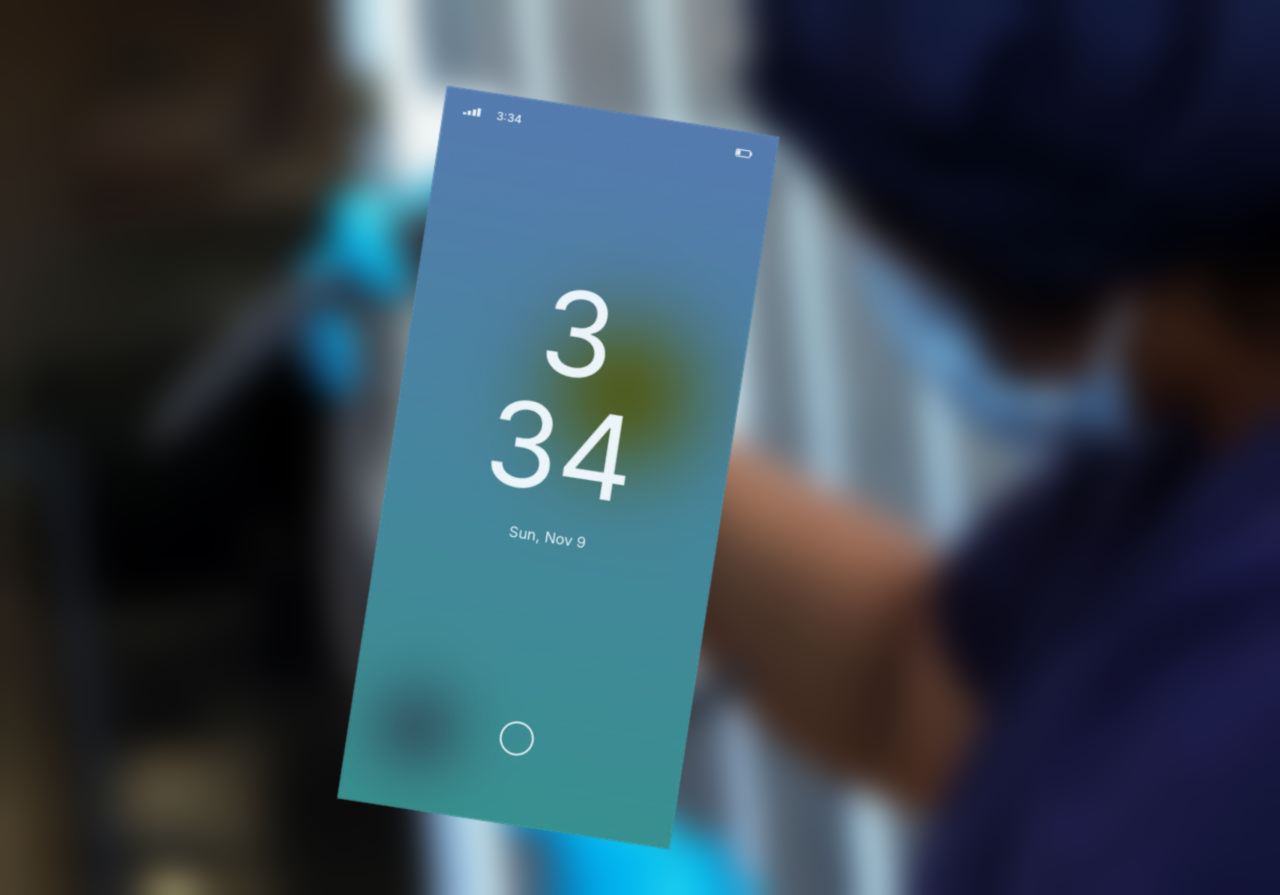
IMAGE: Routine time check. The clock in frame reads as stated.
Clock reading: 3:34
